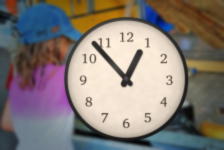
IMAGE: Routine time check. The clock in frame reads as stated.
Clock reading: 12:53
